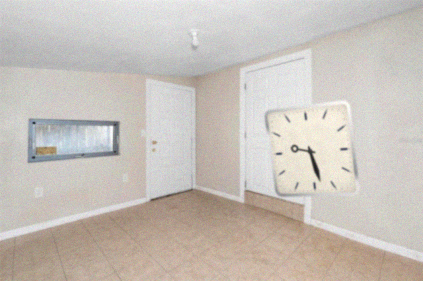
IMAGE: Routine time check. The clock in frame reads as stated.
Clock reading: 9:28
